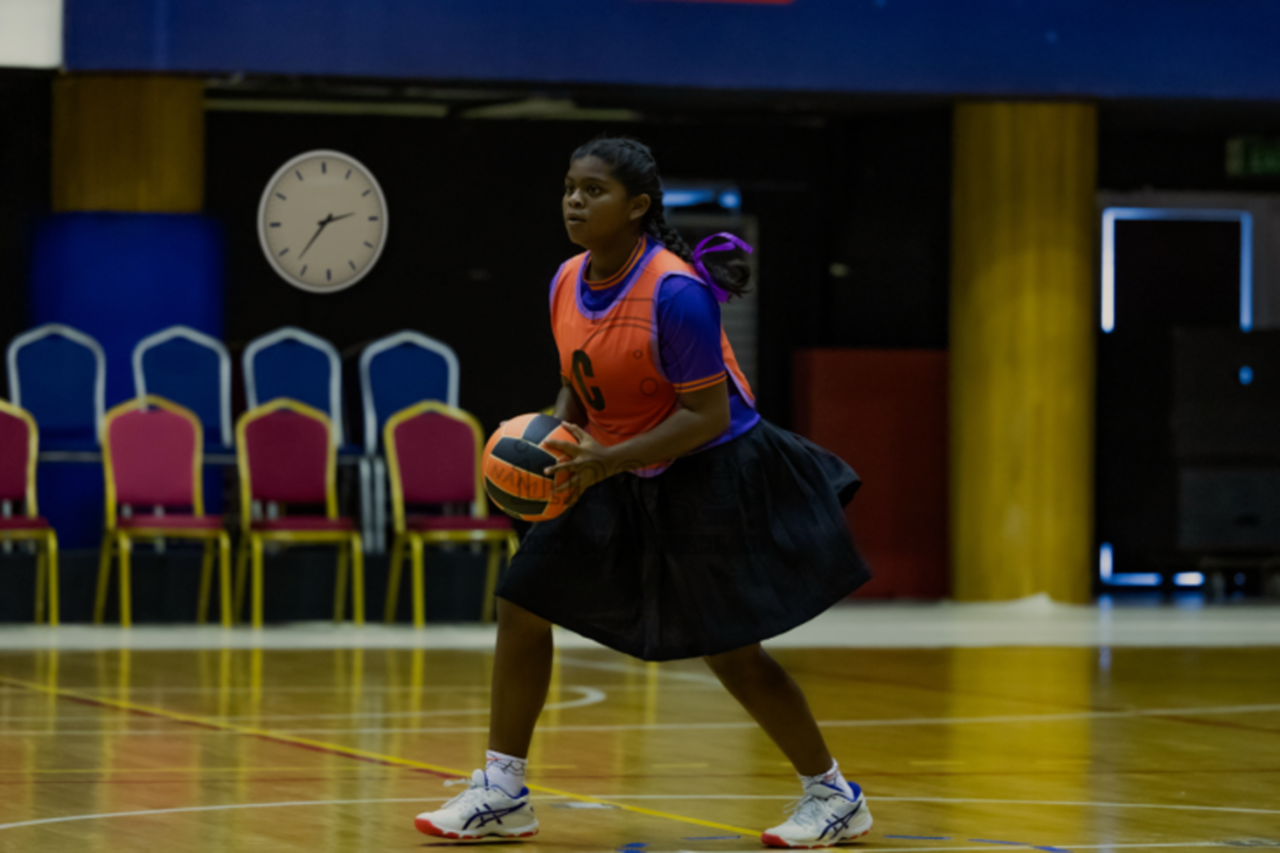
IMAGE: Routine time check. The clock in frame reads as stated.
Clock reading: 2:37
